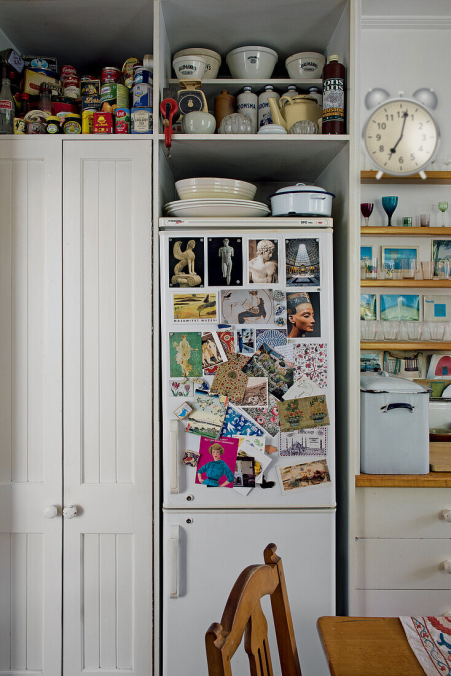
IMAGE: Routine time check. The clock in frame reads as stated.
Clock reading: 7:02
